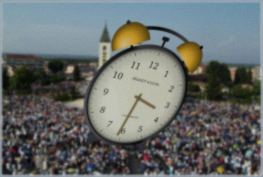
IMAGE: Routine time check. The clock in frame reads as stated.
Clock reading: 3:31
